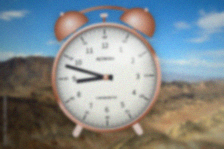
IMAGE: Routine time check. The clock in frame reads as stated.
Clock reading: 8:48
